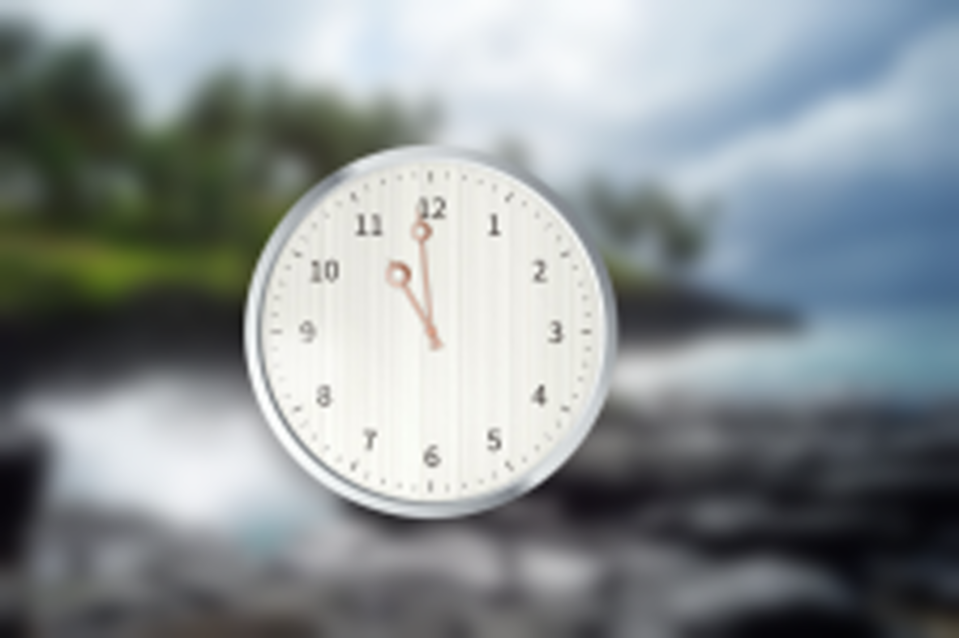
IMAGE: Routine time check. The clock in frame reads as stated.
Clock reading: 10:59
